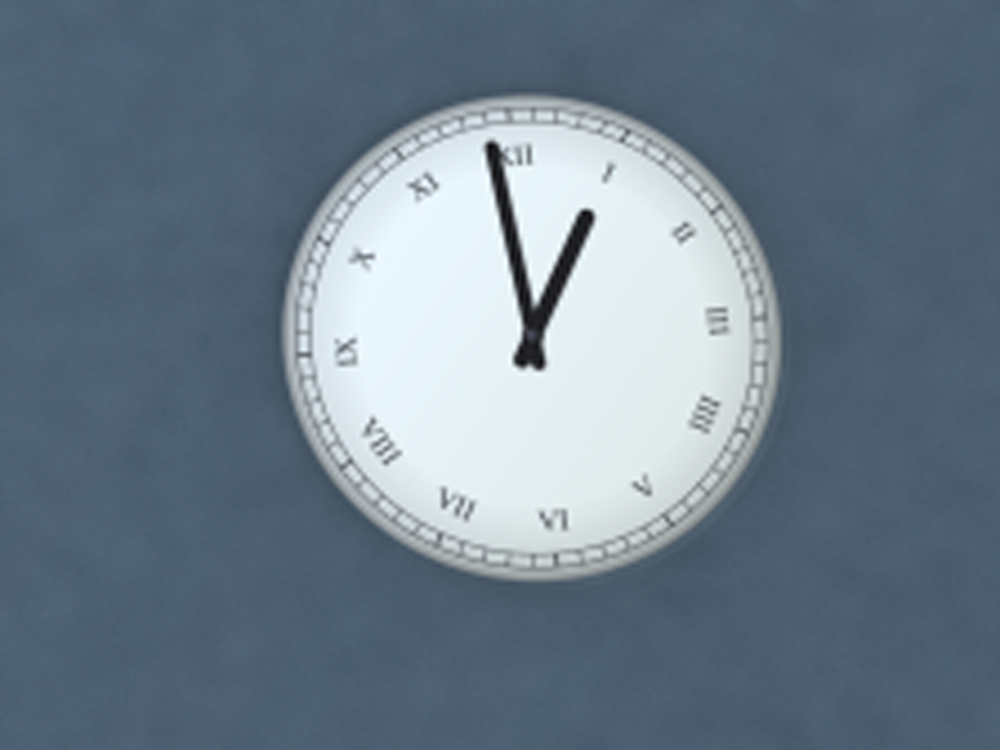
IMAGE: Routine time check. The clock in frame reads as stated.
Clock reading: 12:59
